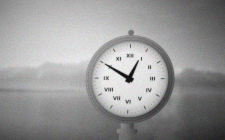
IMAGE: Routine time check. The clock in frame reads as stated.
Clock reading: 12:50
